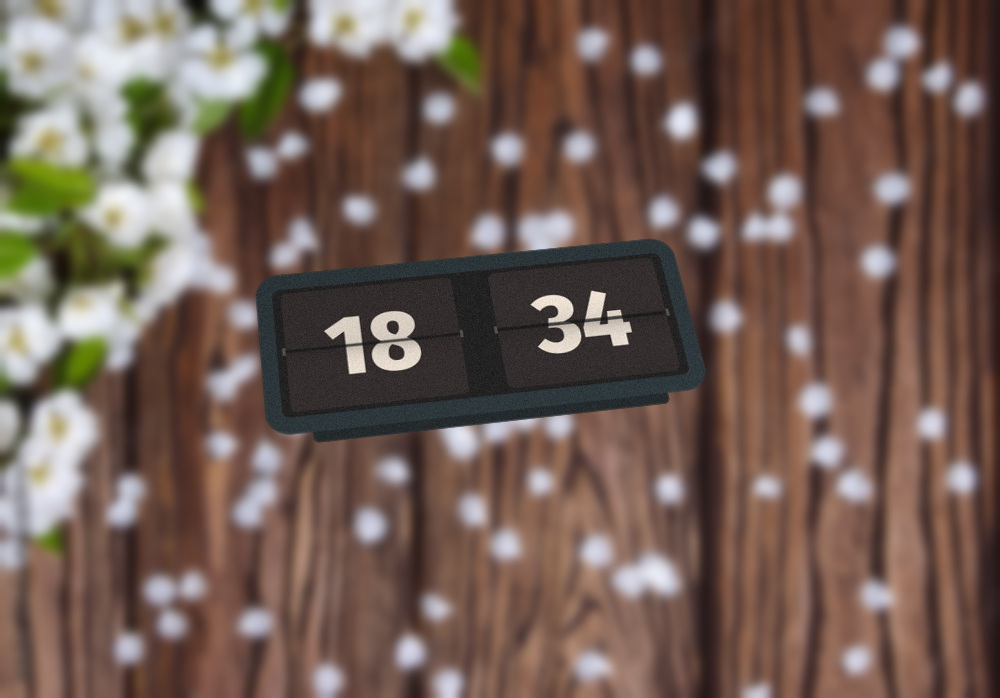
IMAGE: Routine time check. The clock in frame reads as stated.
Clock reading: 18:34
